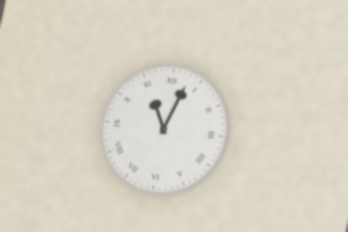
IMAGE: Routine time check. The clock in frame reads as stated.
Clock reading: 11:03
